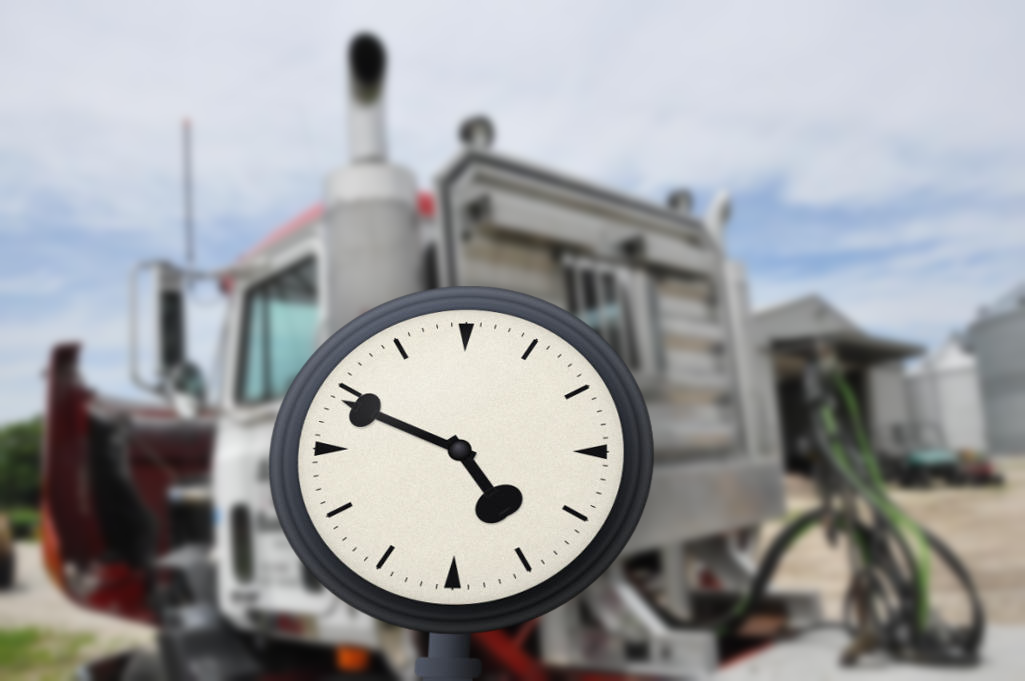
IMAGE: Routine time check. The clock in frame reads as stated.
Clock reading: 4:49
